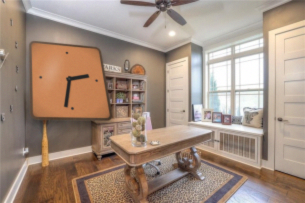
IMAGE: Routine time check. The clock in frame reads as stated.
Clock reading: 2:32
